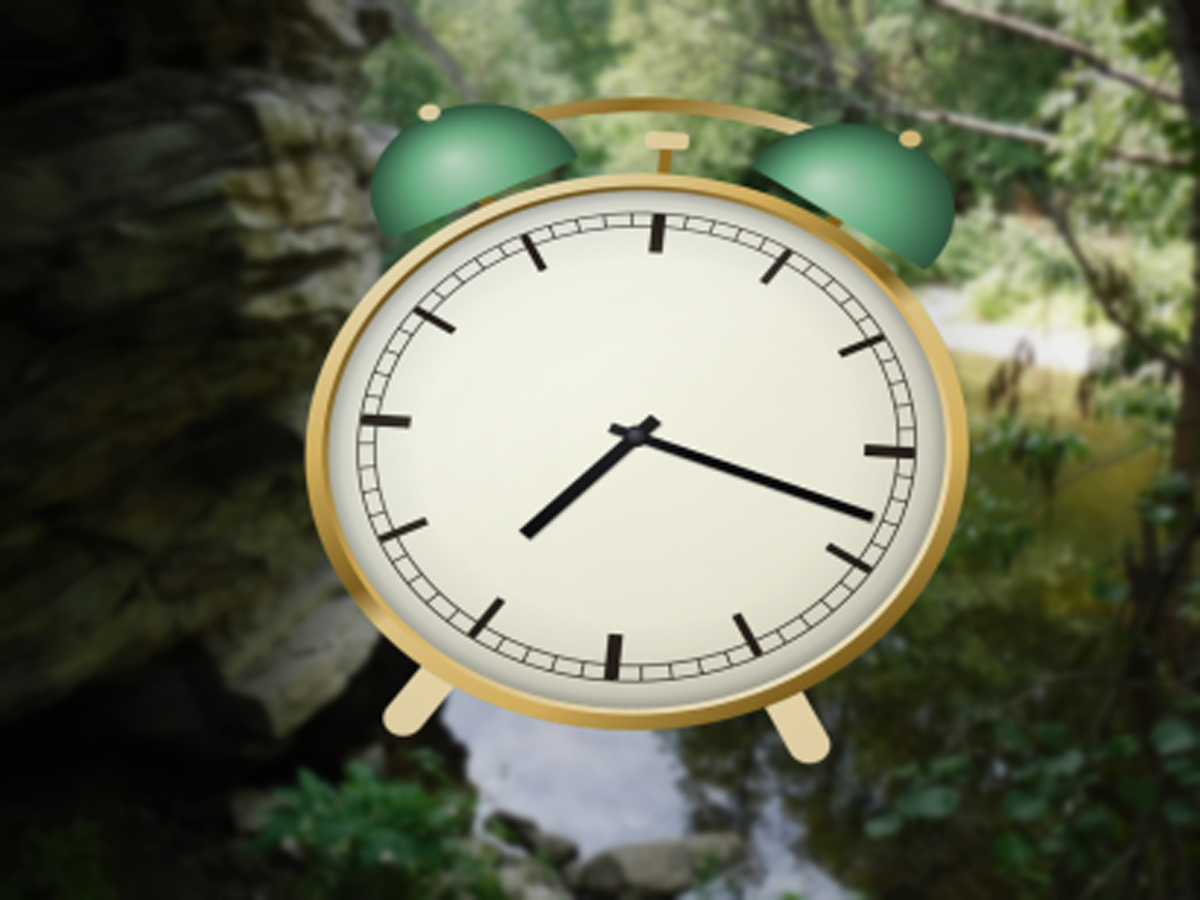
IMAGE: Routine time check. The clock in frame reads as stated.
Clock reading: 7:18
